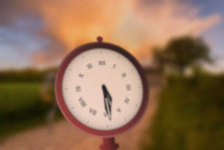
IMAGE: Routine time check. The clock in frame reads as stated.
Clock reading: 5:29
